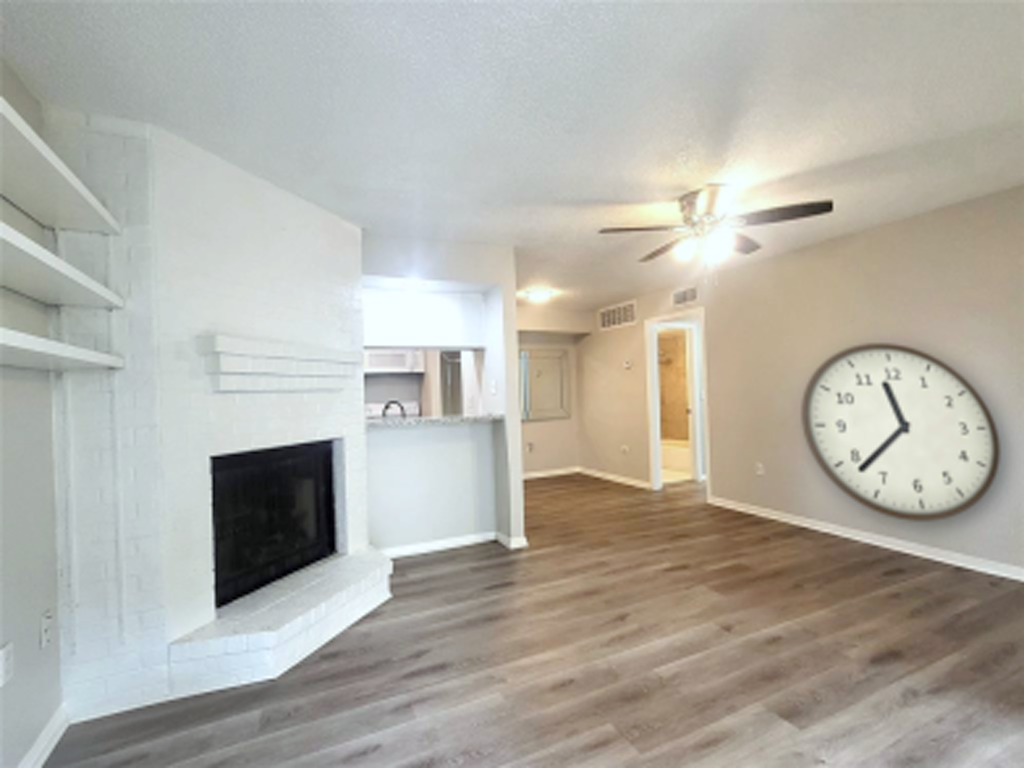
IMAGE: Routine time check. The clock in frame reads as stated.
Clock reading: 11:38
